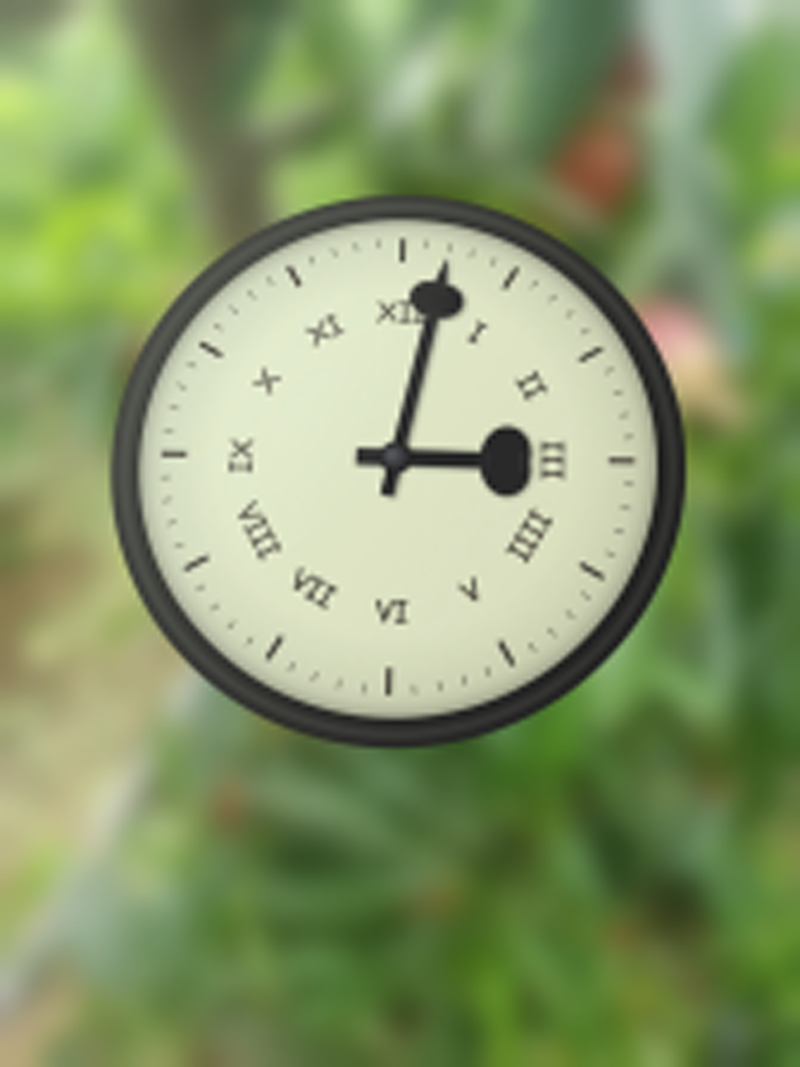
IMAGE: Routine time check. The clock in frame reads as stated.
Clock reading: 3:02
